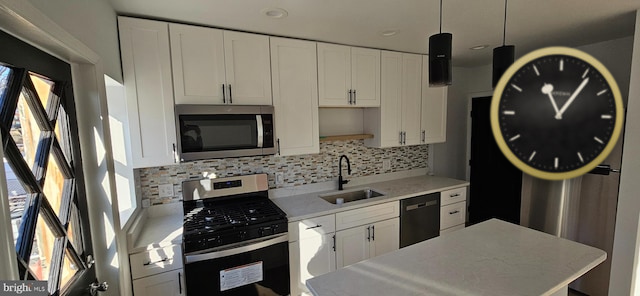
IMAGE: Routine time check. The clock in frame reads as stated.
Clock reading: 11:06
